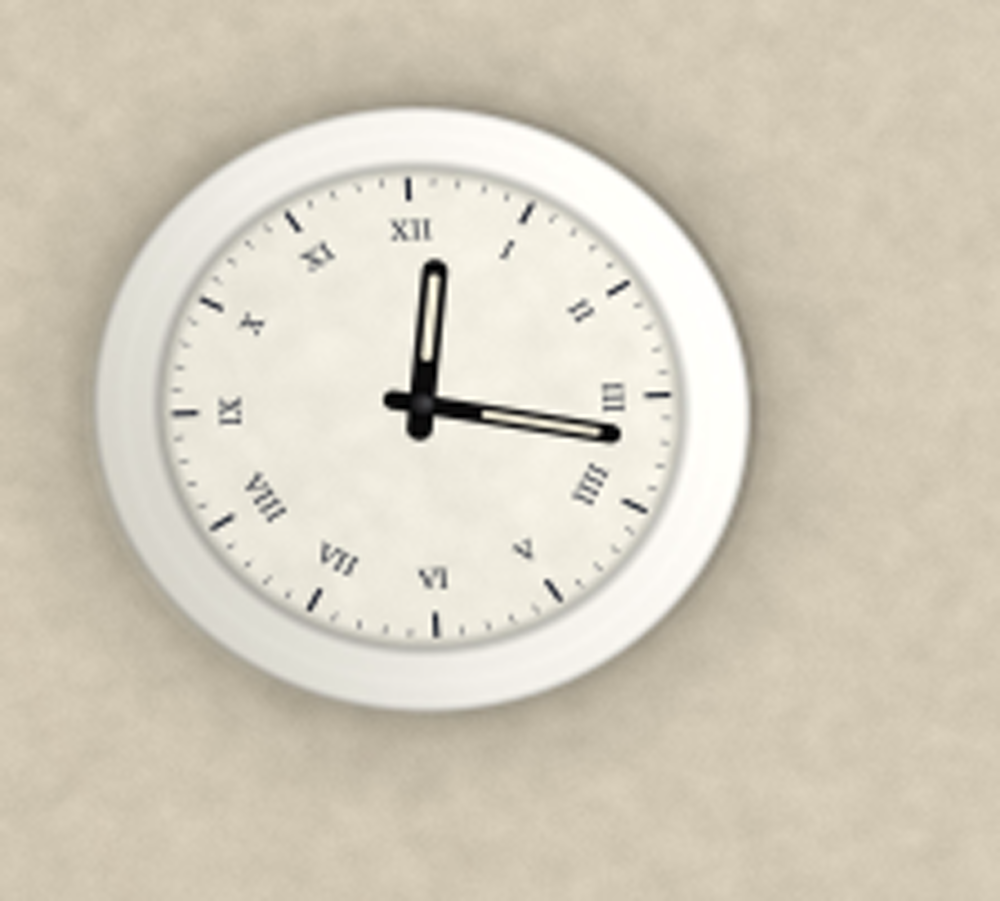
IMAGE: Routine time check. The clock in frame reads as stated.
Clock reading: 12:17
